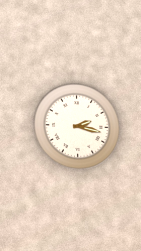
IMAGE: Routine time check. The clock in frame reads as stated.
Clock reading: 2:17
